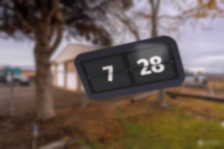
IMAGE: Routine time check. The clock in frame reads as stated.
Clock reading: 7:28
